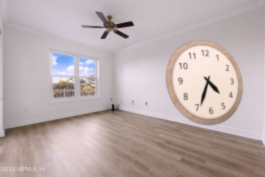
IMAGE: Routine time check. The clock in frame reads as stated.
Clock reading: 4:34
